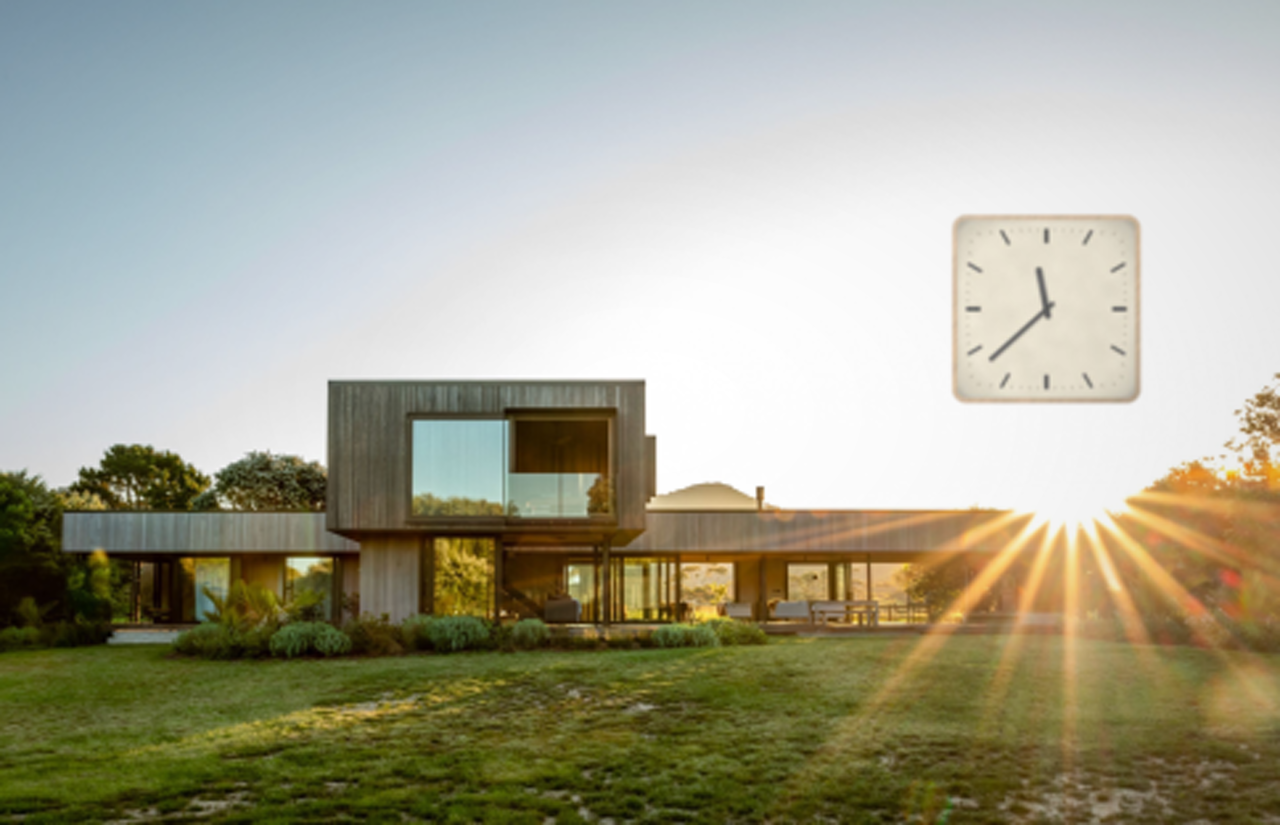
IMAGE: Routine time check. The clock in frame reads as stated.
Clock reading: 11:38
